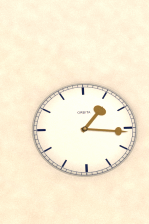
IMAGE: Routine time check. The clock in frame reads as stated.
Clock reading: 1:16
